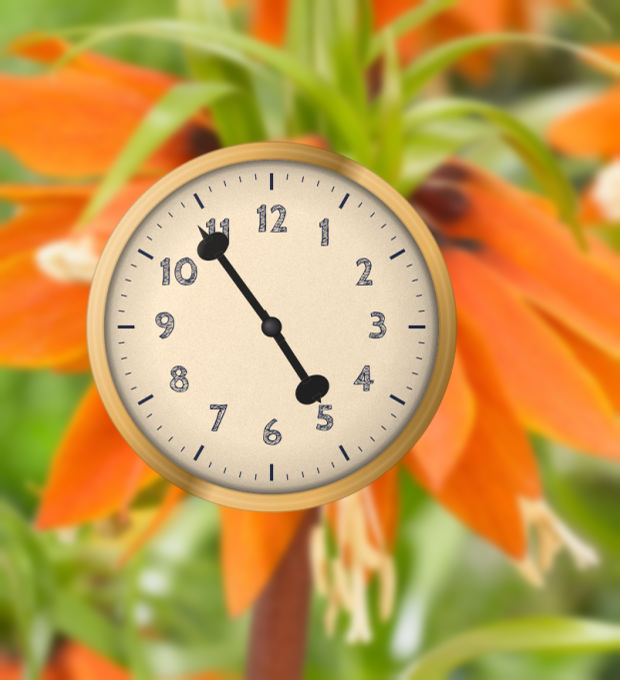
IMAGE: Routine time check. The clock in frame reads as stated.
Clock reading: 4:54
